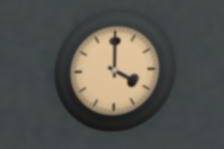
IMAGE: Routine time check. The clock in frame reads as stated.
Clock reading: 4:00
